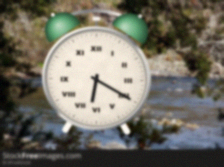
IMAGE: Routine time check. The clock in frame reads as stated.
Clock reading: 6:20
